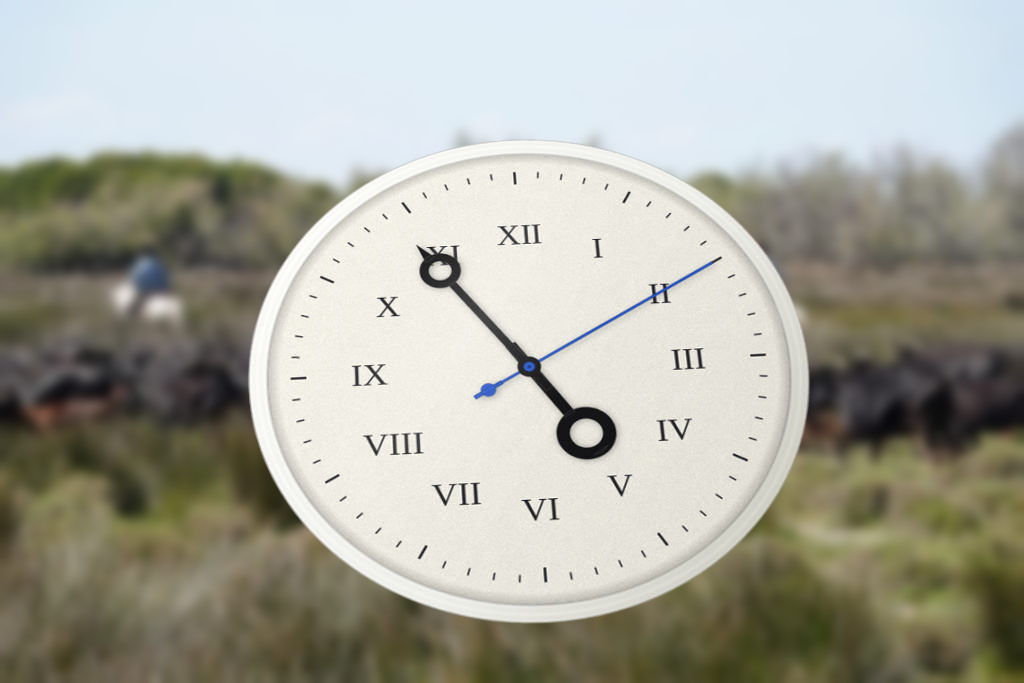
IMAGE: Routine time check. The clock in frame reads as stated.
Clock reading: 4:54:10
